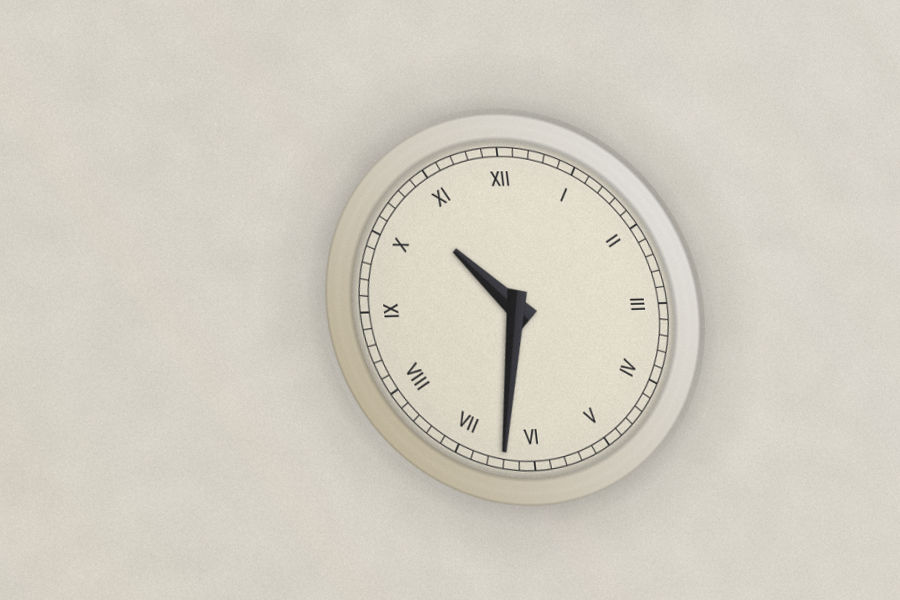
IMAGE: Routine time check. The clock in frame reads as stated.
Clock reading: 10:32
